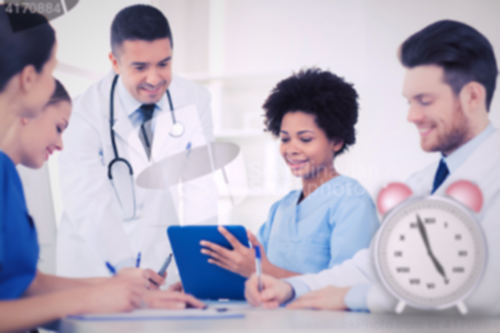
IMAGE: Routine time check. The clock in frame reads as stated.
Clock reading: 4:57
